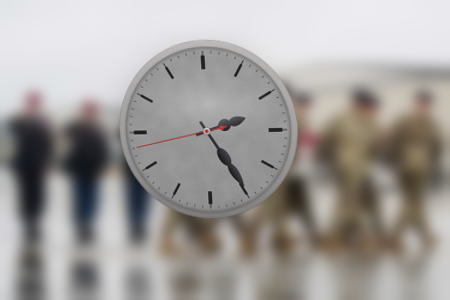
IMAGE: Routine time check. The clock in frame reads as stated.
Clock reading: 2:24:43
